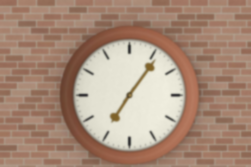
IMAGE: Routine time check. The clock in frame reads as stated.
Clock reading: 7:06
